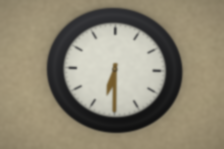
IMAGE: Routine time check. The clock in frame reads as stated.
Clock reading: 6:30
